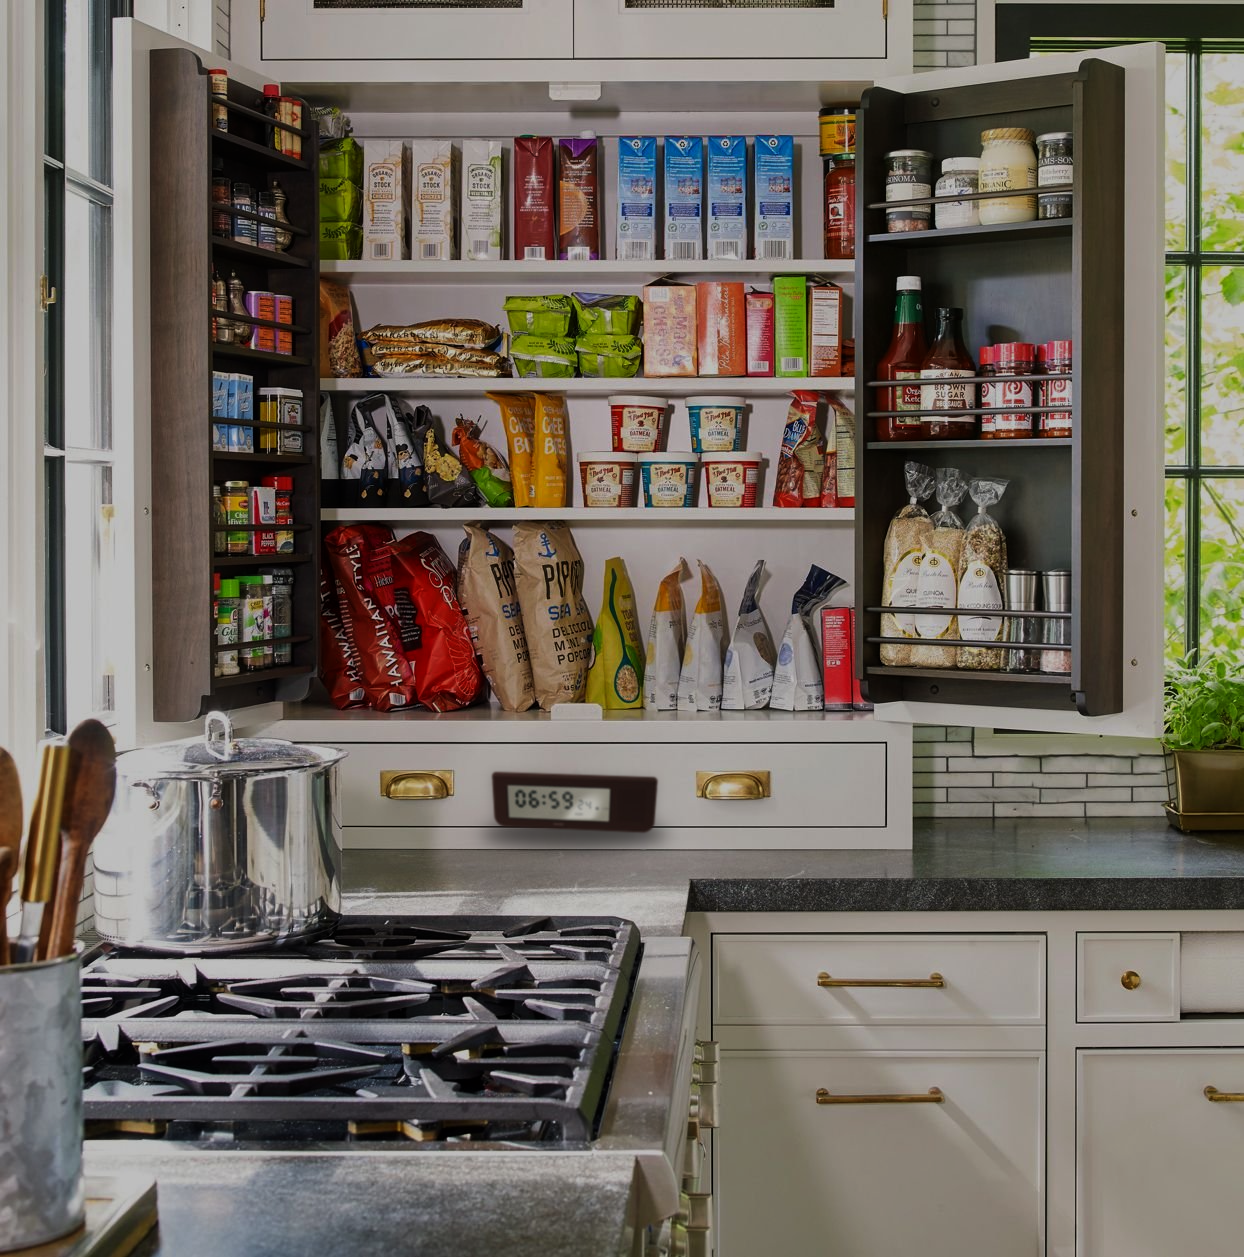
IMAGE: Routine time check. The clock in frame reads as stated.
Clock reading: 6:59
